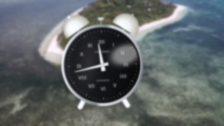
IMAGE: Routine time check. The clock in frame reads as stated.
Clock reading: 11:43
